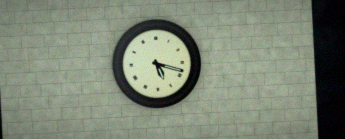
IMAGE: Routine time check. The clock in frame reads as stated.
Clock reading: 5:18
